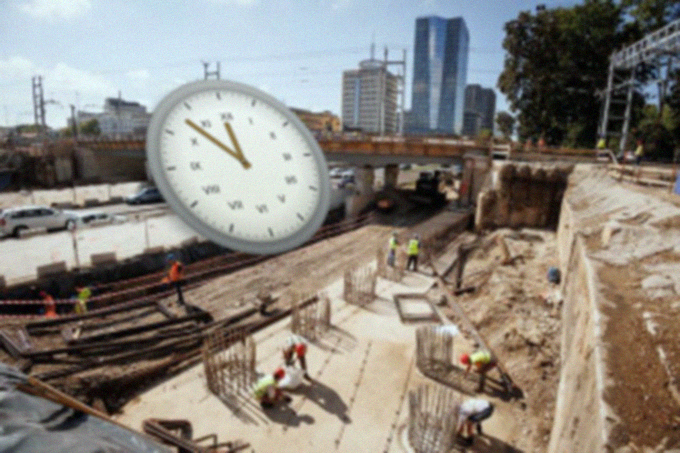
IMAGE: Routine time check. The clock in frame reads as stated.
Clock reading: 11:53
